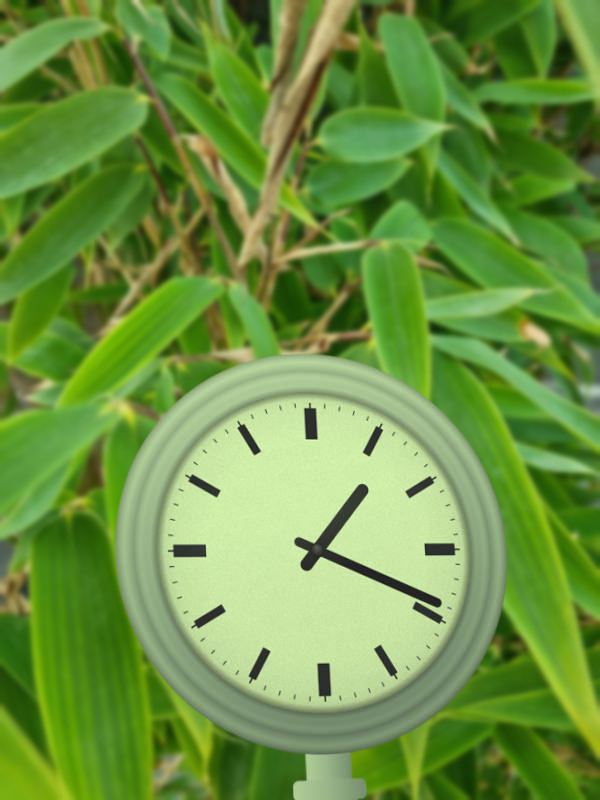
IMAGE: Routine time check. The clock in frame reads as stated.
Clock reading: 1:19
